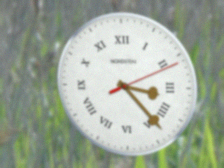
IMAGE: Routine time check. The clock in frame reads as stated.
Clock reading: 3:23:11
